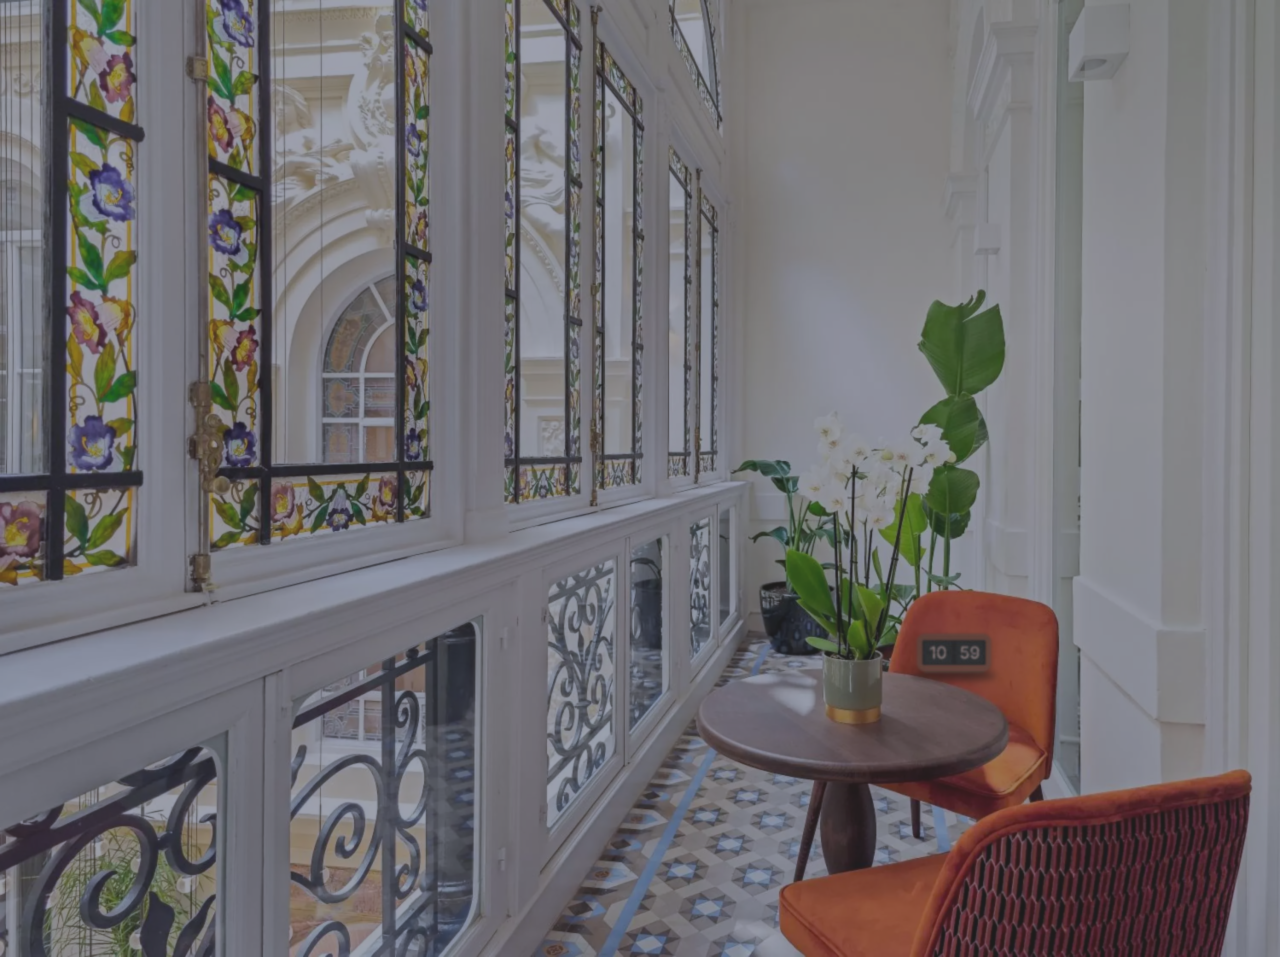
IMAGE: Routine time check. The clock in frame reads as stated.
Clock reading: 10:59
